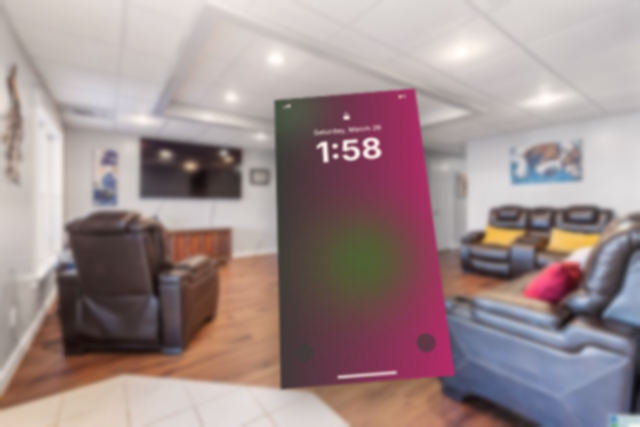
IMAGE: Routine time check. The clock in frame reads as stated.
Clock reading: 1:58
